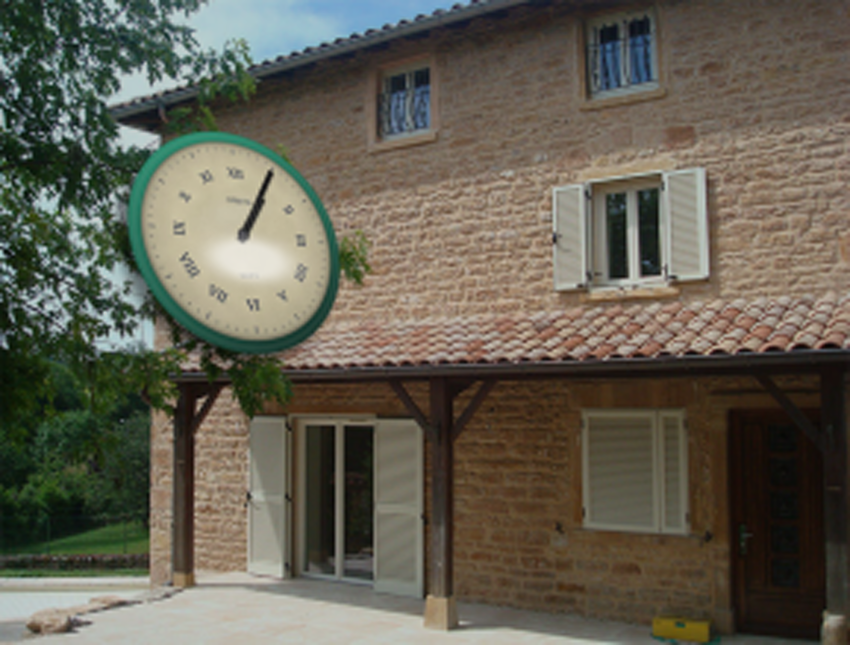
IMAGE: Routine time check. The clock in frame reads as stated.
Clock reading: 1:05
